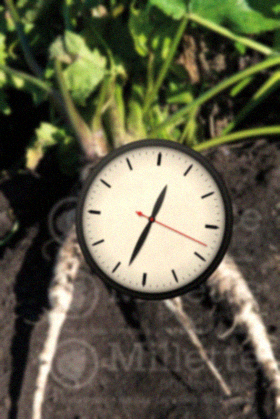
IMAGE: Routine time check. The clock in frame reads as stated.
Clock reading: 12:33:18
